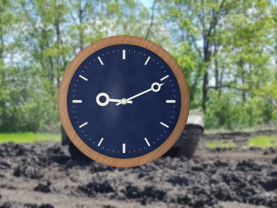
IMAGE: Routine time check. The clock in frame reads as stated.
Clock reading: 9:11
